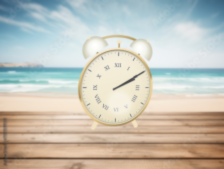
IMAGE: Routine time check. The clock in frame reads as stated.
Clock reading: 2:10
